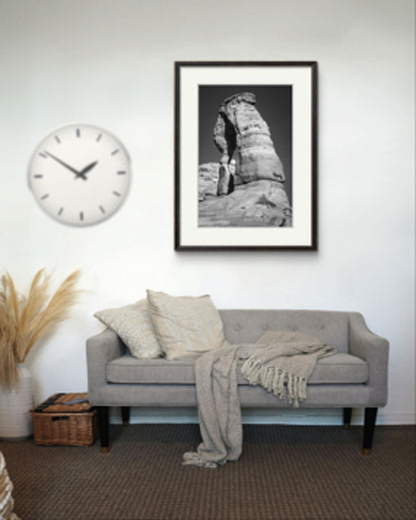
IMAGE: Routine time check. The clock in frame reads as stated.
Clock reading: 1:51
